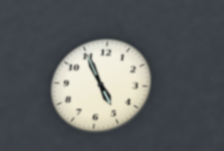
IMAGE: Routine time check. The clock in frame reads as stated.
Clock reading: 4:55
